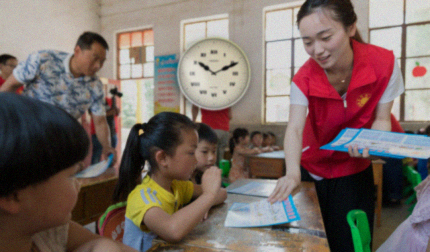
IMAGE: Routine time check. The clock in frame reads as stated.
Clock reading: 10:11
